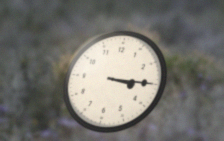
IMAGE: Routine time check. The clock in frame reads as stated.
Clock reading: 3:15
